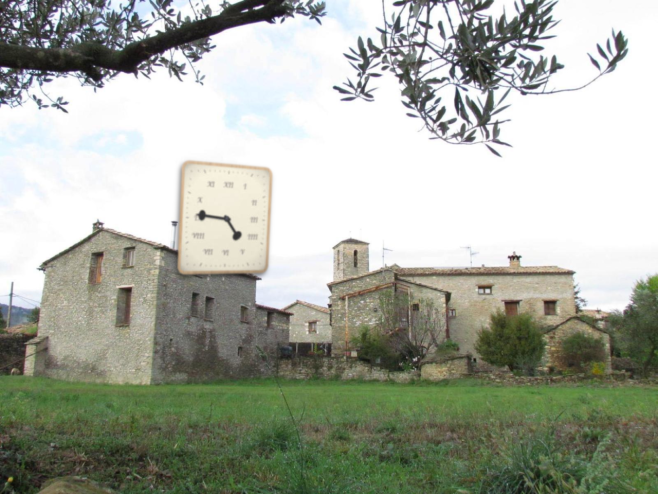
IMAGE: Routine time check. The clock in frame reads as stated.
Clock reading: 4:46
